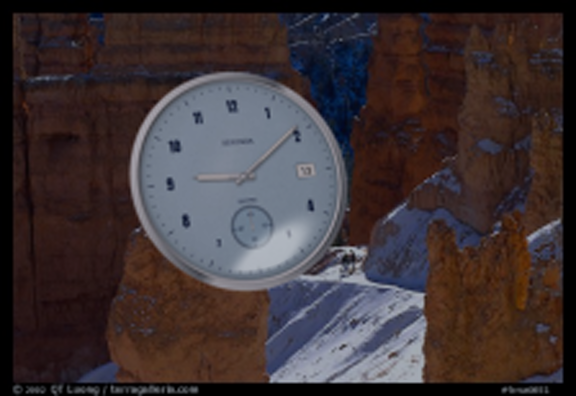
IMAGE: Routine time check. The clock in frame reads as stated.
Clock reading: 9:09
